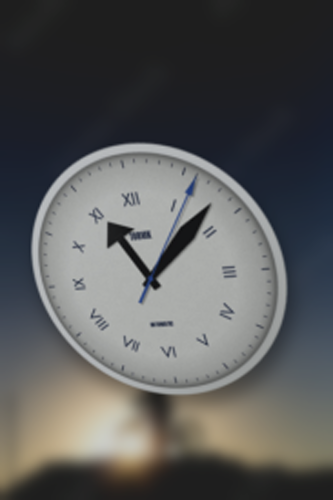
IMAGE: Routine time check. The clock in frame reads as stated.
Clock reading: 11:08:06
